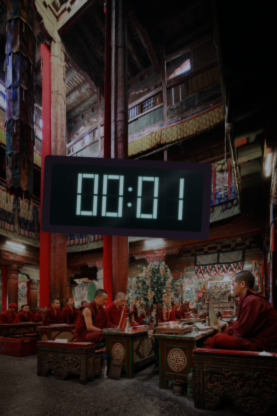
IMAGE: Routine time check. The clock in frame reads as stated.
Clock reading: 0:01
